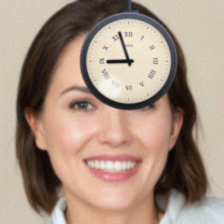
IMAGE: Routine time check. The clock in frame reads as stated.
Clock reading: 8:57
